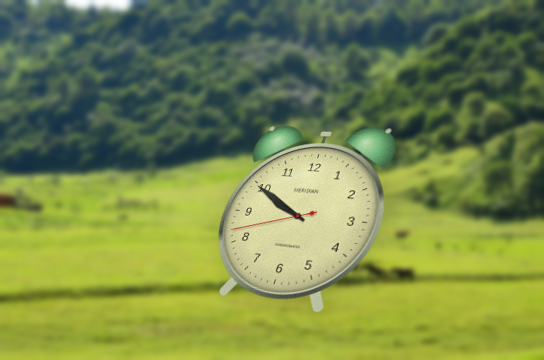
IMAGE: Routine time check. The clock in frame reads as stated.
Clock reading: 9:49:42
